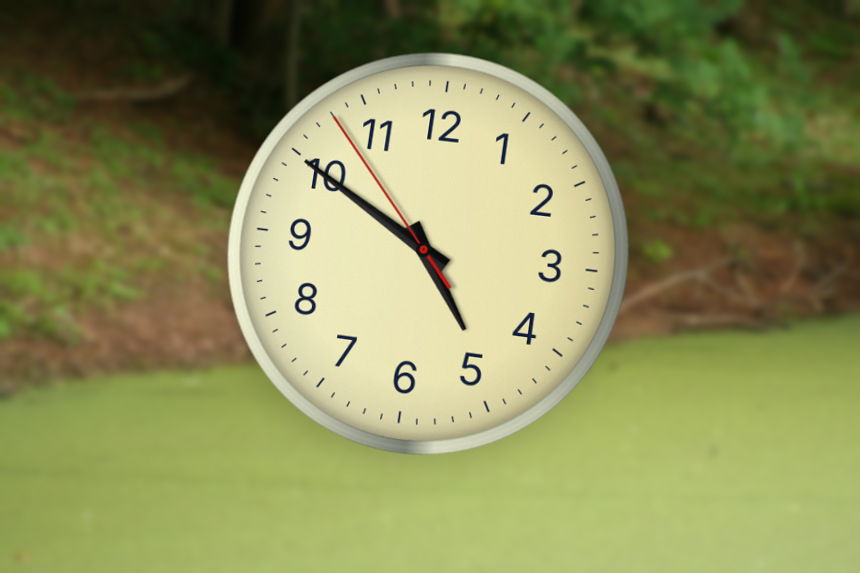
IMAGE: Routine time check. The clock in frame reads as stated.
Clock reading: 4:49:53
